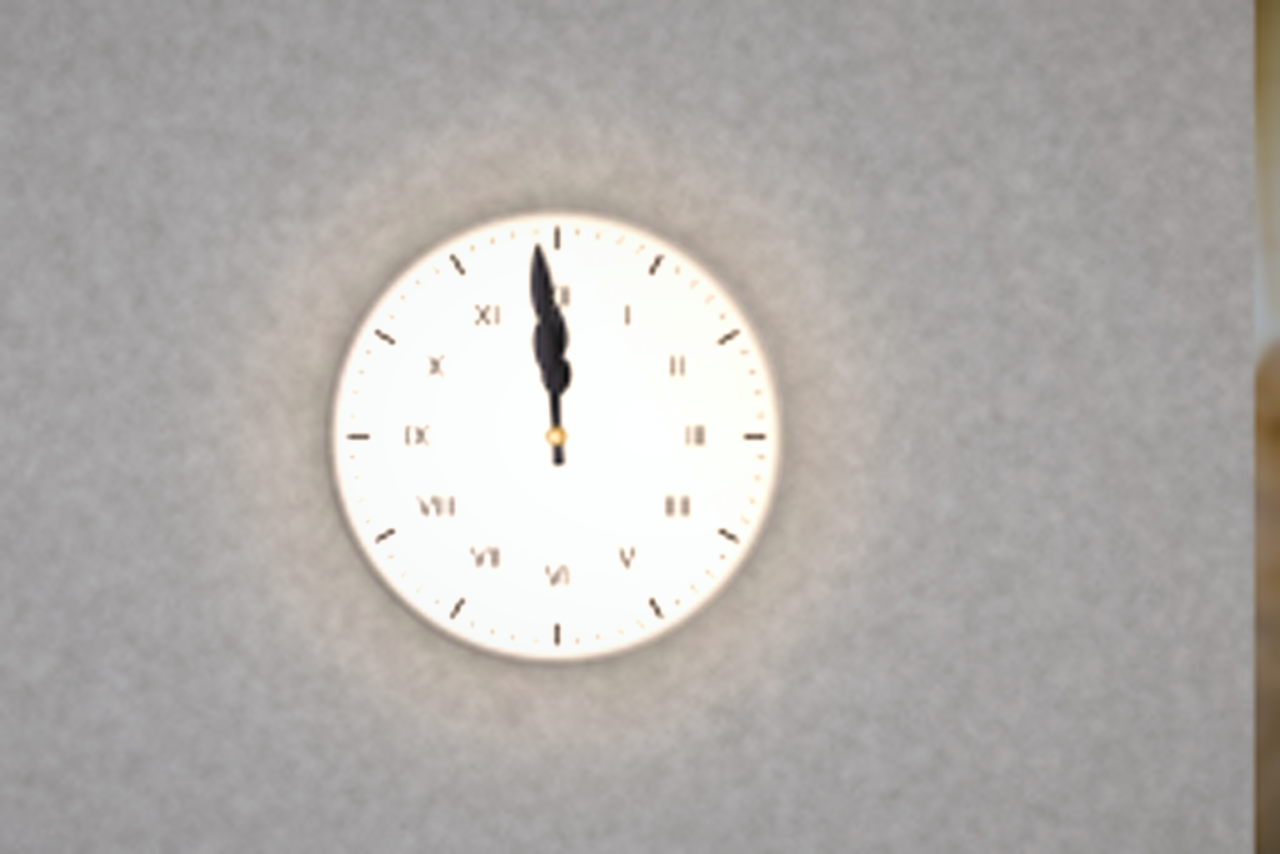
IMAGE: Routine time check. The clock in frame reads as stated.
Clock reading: 11:59
